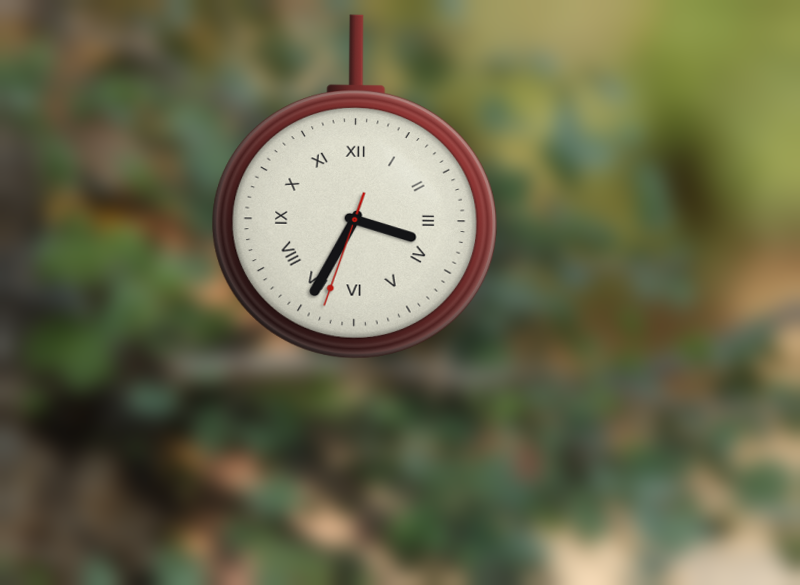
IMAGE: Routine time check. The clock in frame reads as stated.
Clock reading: 3:34:33
